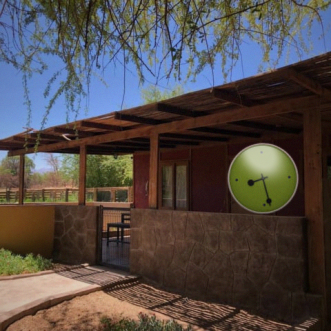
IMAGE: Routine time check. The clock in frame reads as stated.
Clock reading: 8:28
